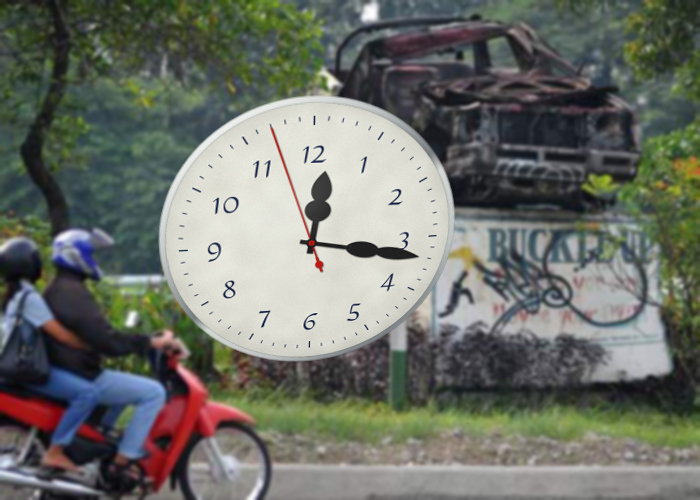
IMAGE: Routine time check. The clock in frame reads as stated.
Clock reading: 12:16:57
